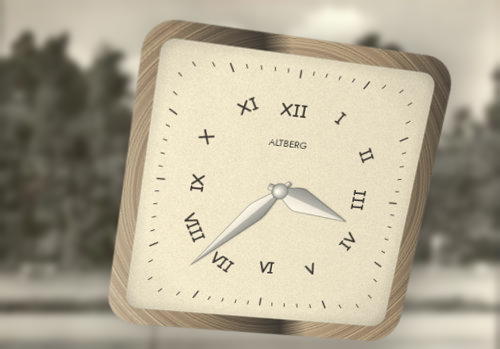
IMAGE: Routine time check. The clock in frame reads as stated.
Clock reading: 3:37
